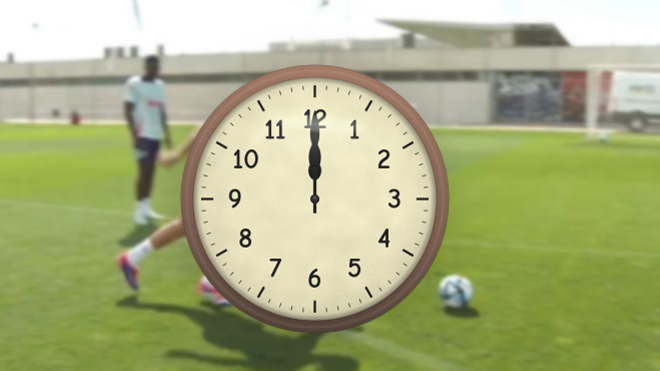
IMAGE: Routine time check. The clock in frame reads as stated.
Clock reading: 12:00
